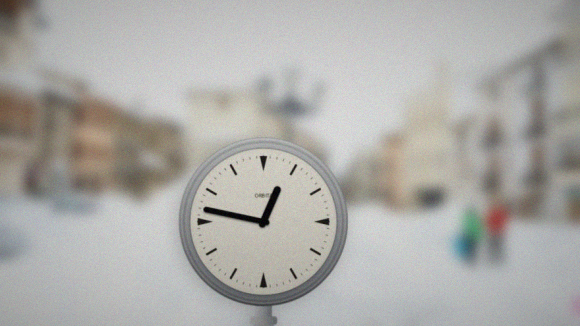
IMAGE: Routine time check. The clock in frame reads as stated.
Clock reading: 12:47
